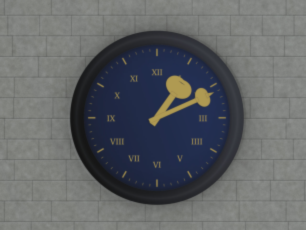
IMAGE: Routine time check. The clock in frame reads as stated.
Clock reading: 1:11
